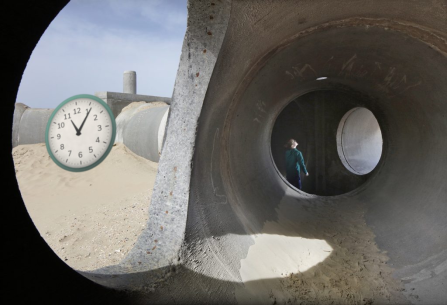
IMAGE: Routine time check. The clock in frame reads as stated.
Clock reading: 11:06
